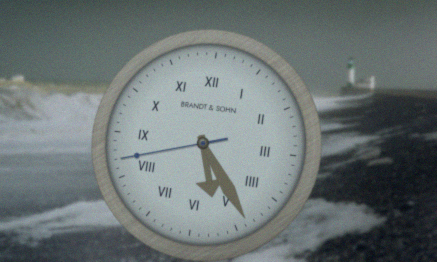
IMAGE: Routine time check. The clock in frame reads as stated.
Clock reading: 5:23:42
